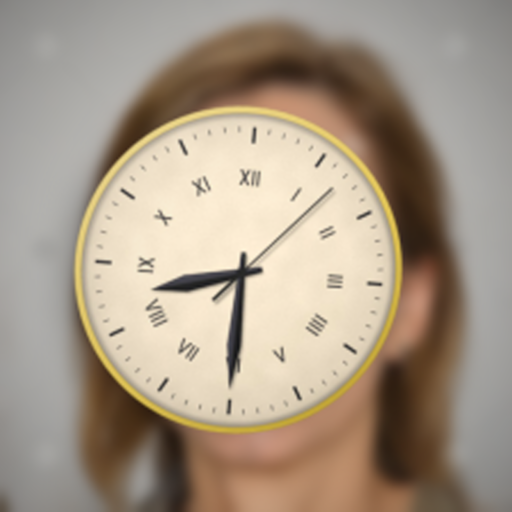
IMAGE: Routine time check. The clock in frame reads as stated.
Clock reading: 8:30:07
